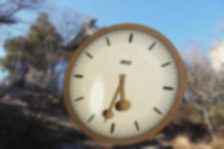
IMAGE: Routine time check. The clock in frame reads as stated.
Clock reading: 5:32
